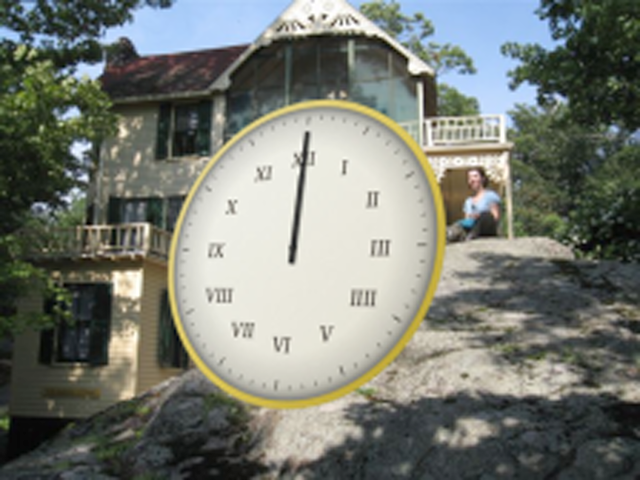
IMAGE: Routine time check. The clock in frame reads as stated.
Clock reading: 12:00
